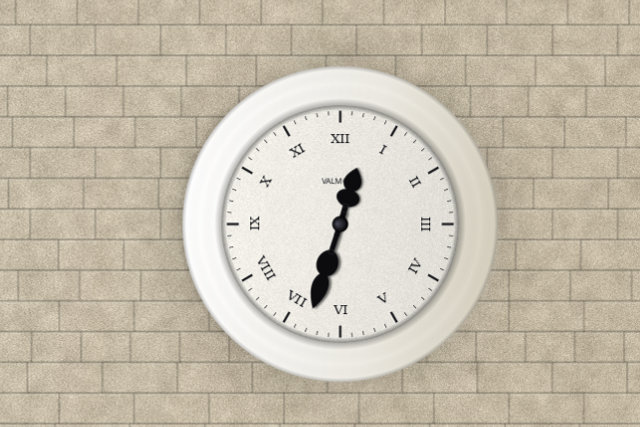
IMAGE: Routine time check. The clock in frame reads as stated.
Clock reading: 12:33
